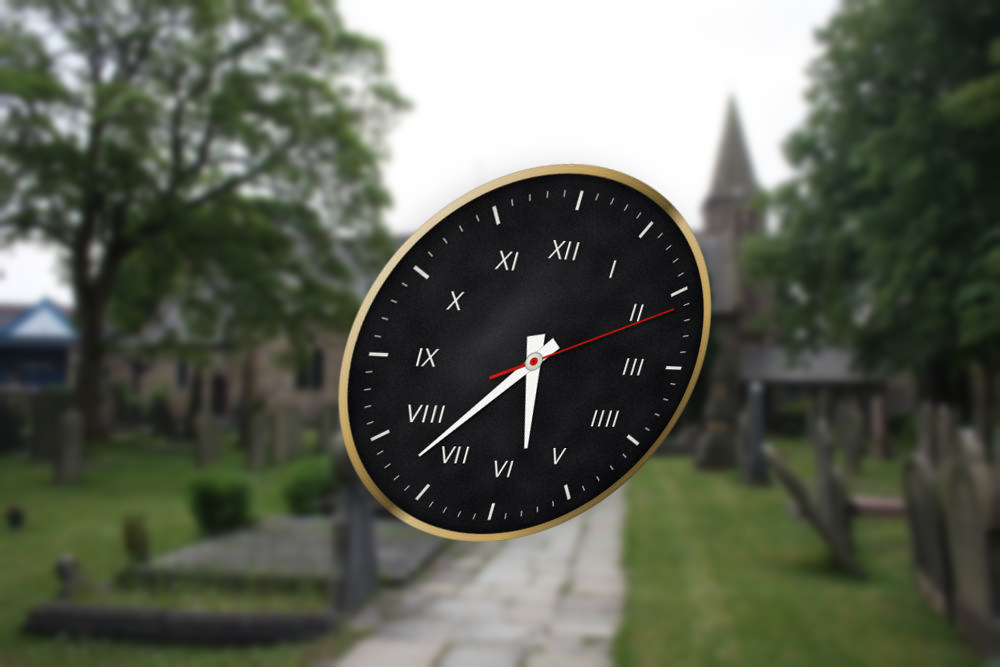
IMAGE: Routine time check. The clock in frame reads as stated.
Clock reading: 5:37:11
